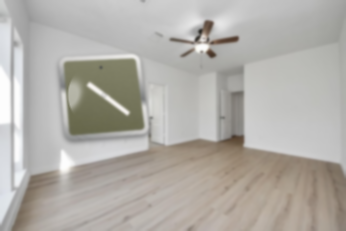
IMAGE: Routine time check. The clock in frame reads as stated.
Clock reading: 10:22
